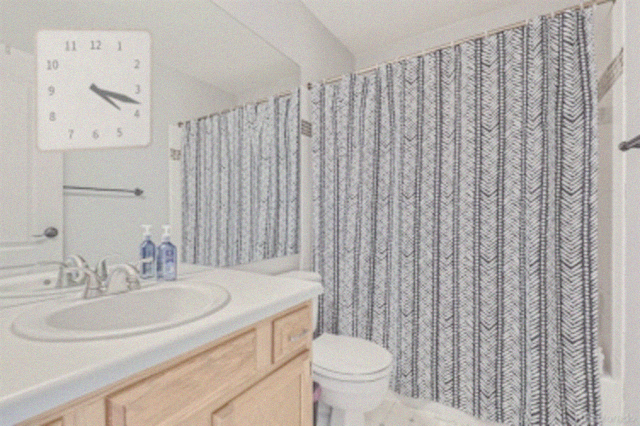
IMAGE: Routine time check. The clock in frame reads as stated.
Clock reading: 4:18
